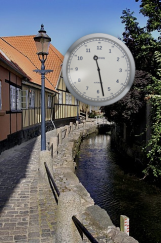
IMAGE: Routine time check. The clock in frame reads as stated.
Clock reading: 11:28
